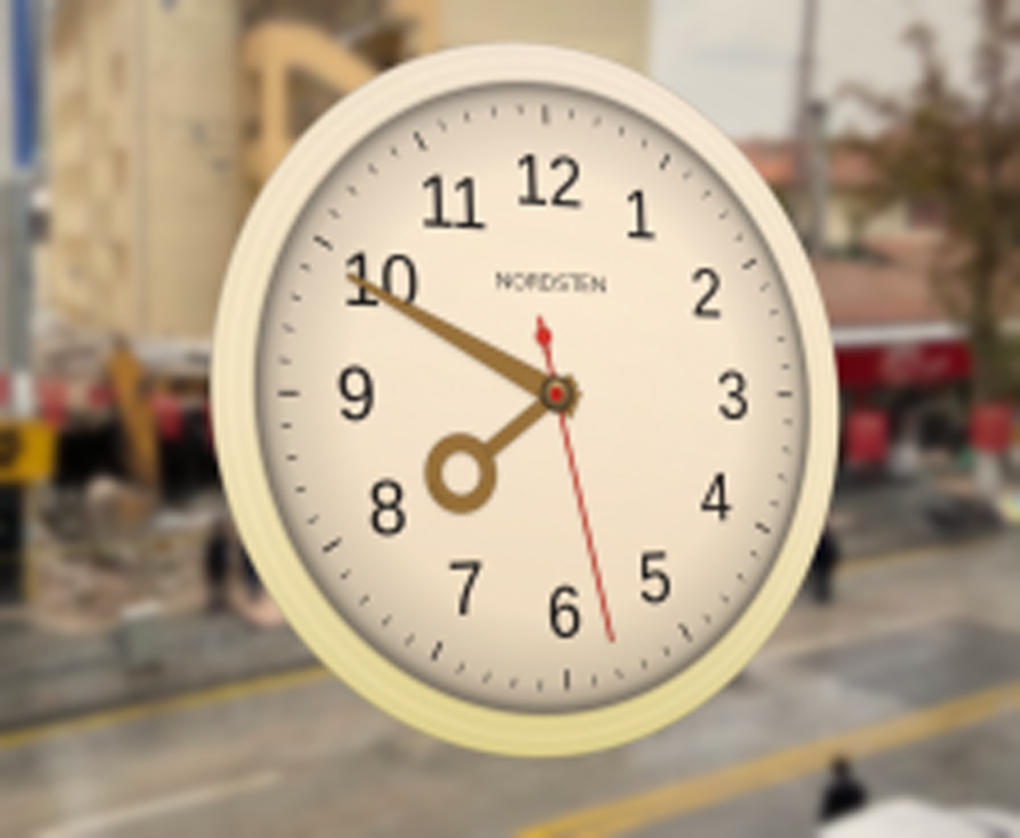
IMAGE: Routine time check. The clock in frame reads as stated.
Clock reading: 7:49:28
